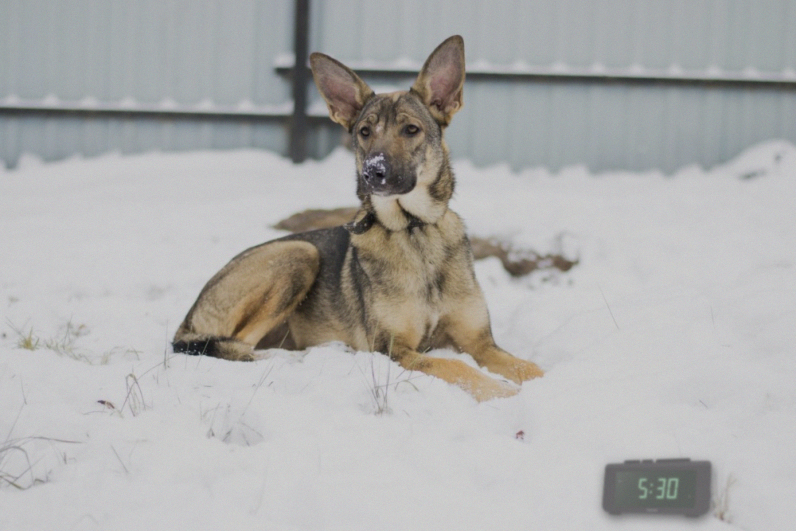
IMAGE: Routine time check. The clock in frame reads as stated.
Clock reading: 5:30
